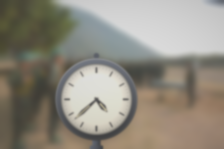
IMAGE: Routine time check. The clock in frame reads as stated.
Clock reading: 4:38
